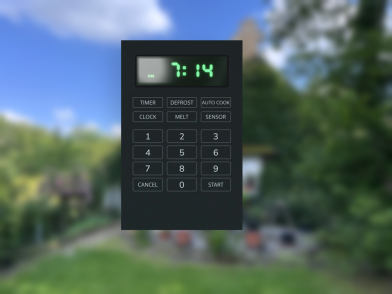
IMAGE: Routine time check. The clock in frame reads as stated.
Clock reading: 7:14
